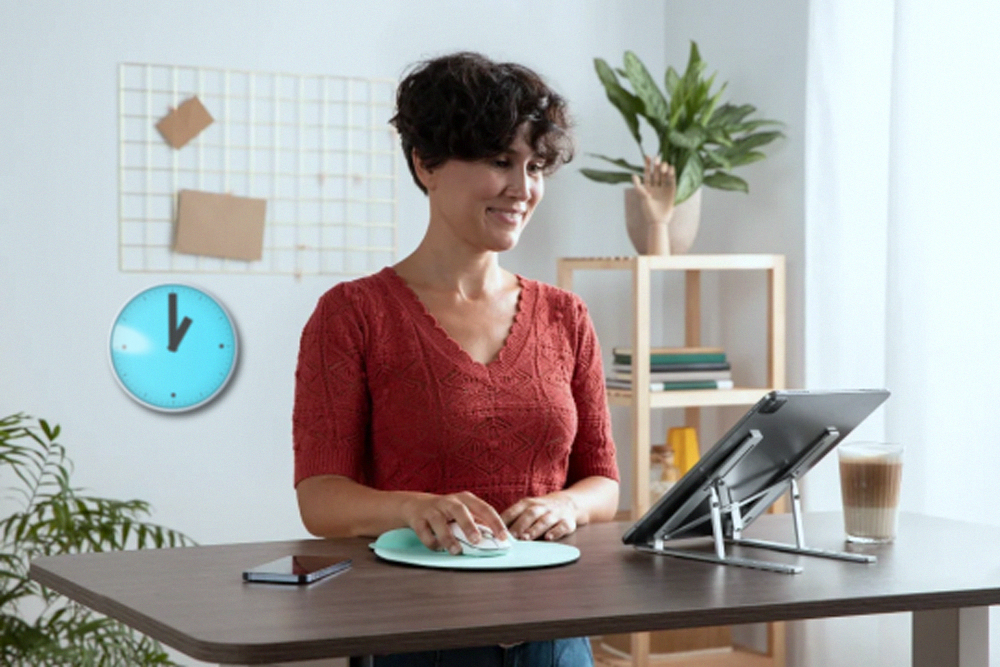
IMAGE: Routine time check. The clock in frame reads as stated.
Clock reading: 1:00
